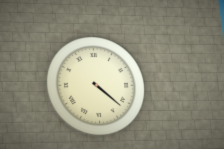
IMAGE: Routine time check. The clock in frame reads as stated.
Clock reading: 4:22
